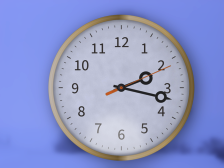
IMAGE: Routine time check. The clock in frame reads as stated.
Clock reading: 2:17:11
